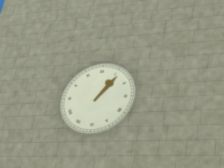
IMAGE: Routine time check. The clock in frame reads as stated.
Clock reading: 1:06
